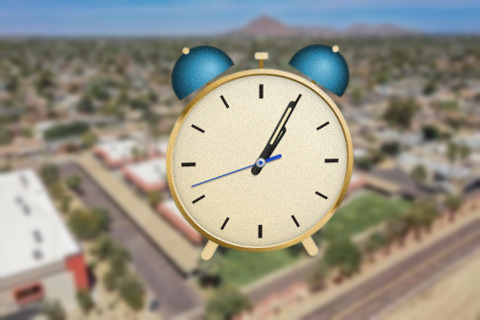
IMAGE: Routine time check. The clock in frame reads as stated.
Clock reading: 1:04:42
